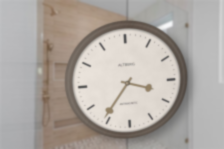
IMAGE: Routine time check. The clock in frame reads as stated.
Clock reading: 3:36
